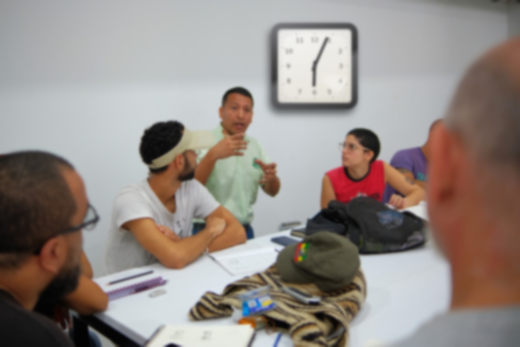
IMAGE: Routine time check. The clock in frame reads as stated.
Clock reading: 6:04
